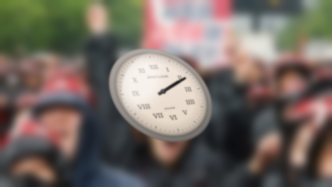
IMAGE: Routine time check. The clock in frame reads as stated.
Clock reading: 2:11
